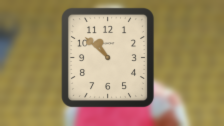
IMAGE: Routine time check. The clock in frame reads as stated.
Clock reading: 10:52
